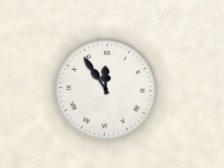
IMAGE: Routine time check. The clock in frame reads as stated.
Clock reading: 11:54
